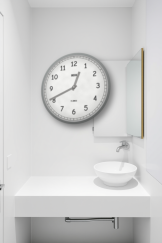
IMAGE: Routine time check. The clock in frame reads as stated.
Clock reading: 12:41
